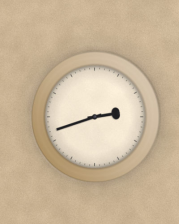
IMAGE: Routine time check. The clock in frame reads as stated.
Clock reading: 2:42
